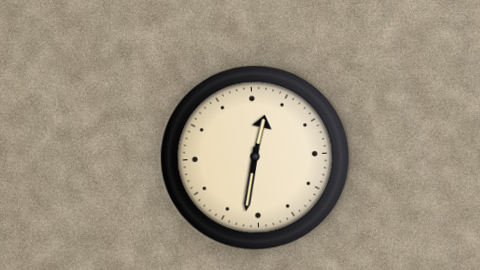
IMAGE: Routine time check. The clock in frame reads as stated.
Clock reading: 12:32
